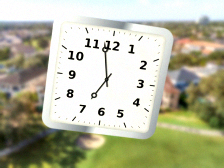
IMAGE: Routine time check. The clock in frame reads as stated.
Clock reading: 6:58
